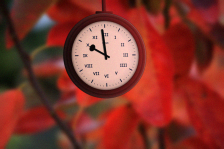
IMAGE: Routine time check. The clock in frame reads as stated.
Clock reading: 9:59
